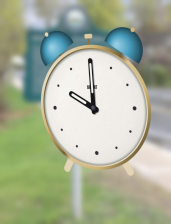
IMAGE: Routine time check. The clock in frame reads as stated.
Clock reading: 10:00
